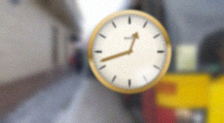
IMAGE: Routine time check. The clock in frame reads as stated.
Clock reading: 12:42
